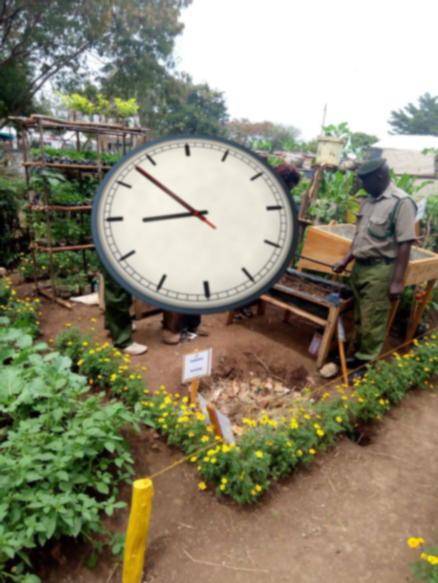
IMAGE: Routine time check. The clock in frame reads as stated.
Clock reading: 8:52:53
